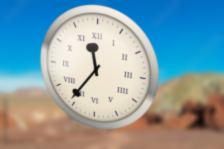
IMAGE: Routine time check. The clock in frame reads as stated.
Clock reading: 11:36
